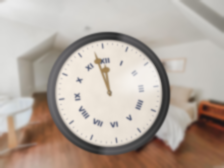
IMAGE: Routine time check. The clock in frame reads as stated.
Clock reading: 11:58
